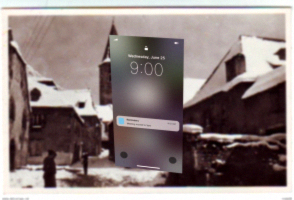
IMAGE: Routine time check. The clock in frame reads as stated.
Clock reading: 9:00
